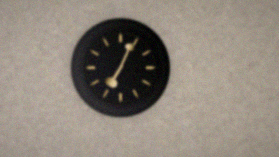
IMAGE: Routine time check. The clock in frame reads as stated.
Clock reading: 7:04
